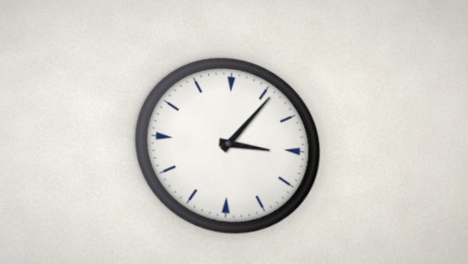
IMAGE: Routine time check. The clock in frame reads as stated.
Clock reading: 3:06
